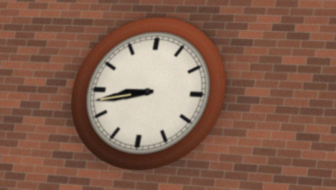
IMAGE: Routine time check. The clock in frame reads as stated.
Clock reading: 8:43
